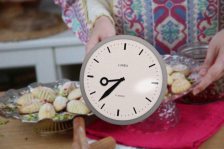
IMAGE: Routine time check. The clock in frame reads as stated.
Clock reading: 8:37
